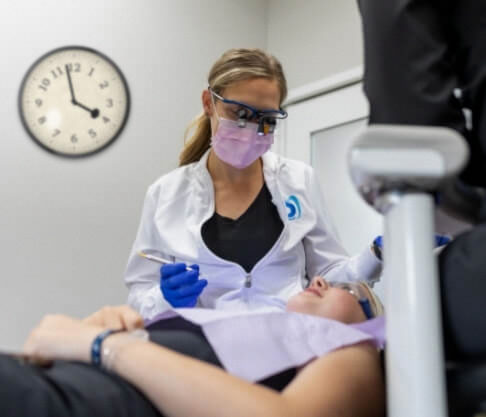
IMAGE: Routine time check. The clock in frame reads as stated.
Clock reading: 3:58
